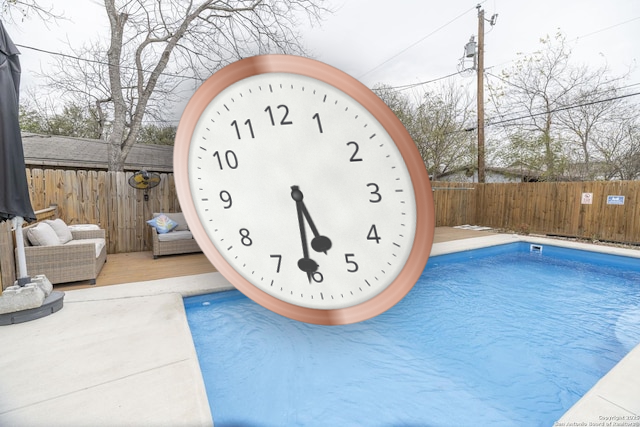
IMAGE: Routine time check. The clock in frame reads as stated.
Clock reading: 5:31
